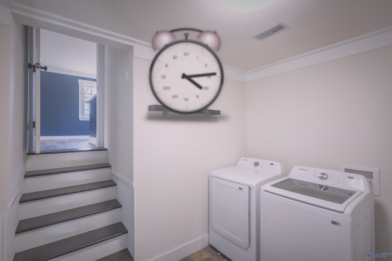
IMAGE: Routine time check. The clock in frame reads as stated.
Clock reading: 4:14
